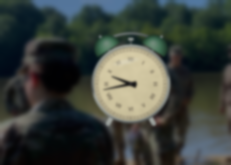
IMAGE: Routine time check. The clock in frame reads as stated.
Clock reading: 9:43
